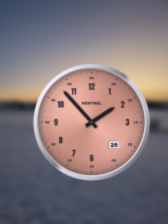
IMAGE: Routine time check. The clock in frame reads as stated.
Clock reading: 1:53
